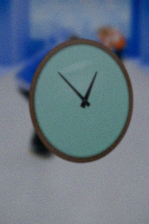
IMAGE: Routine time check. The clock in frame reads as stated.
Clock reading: 12:52
